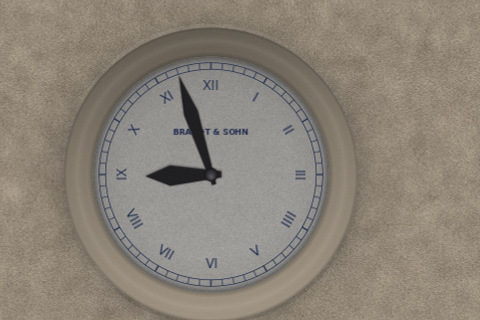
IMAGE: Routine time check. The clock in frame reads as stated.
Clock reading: 8:57
